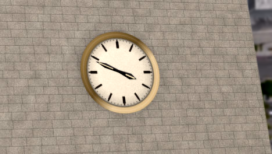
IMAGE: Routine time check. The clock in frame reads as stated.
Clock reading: 3:49
